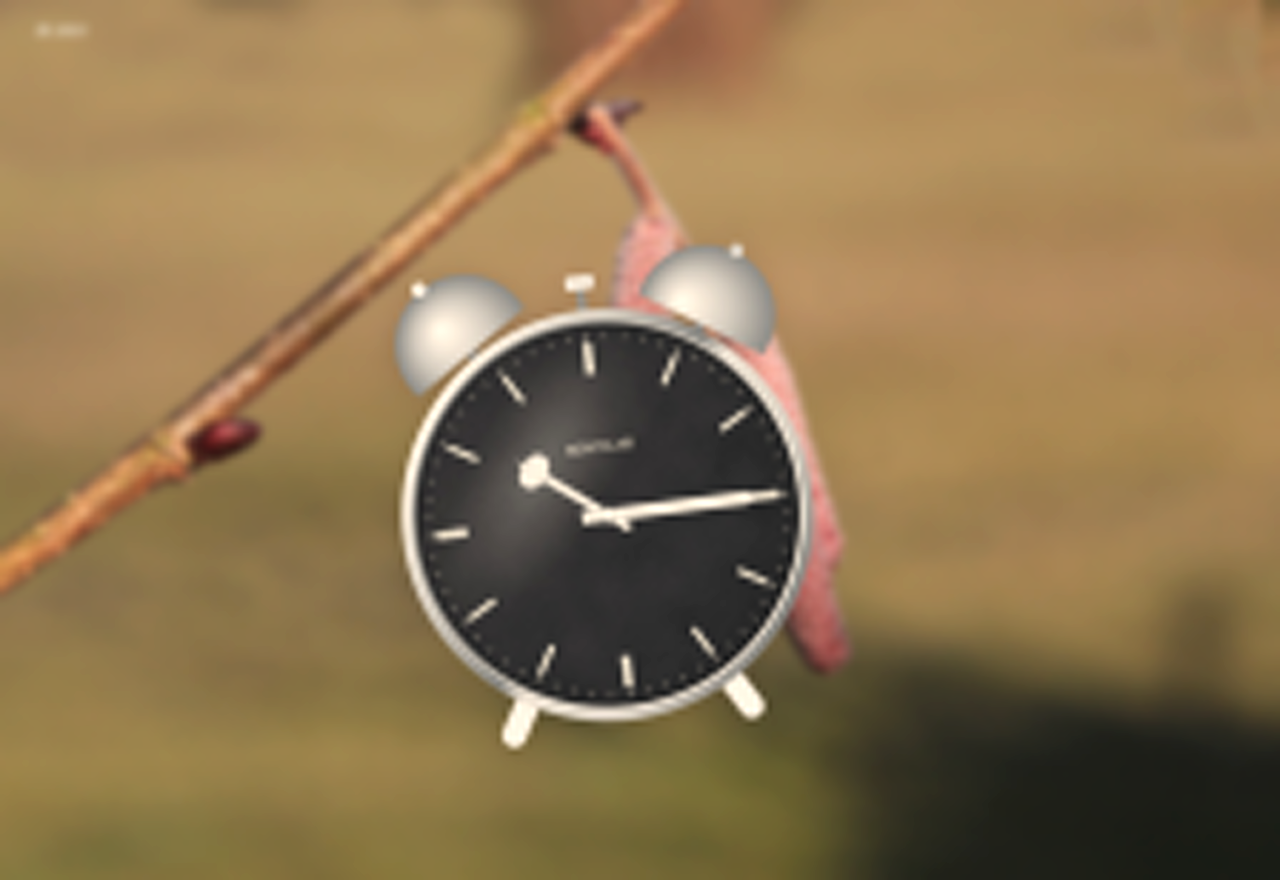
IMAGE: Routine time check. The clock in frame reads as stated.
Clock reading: 10:15
